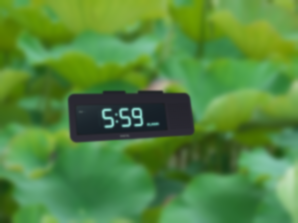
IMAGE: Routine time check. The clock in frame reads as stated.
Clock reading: 5:59
